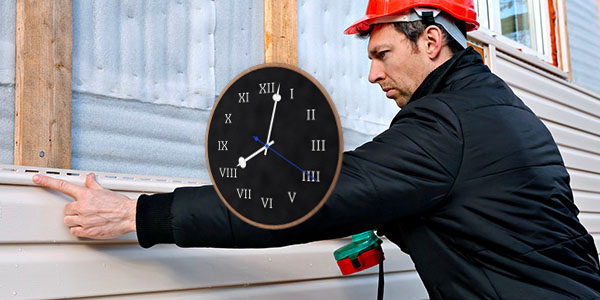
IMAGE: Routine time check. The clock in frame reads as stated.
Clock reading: 8:02:20
